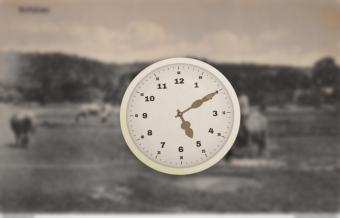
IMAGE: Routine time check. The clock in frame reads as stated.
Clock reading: 5:10
